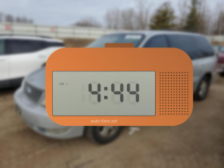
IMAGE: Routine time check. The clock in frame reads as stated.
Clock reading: 4:44
